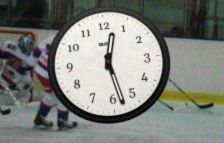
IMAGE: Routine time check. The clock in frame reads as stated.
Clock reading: 12:28
